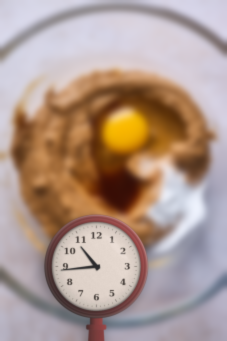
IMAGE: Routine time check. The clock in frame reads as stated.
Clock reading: 10:44
